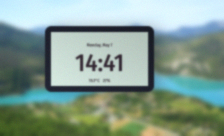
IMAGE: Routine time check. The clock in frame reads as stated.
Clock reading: 14:41
